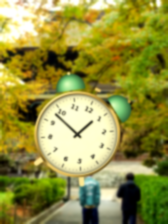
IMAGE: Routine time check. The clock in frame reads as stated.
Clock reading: 12:48
